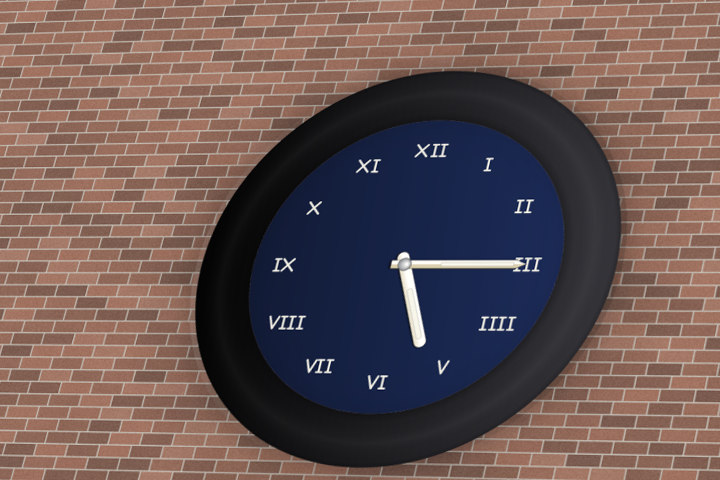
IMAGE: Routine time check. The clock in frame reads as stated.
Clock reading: 5:15
